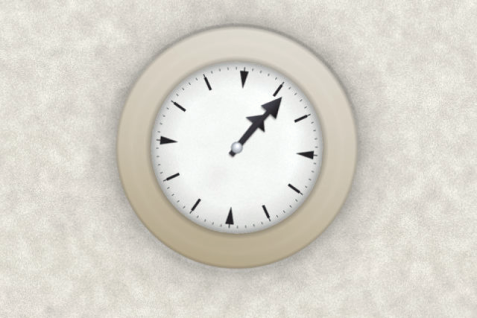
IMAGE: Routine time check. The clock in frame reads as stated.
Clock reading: 1:06
